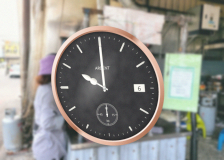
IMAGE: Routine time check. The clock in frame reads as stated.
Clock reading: 10:00
